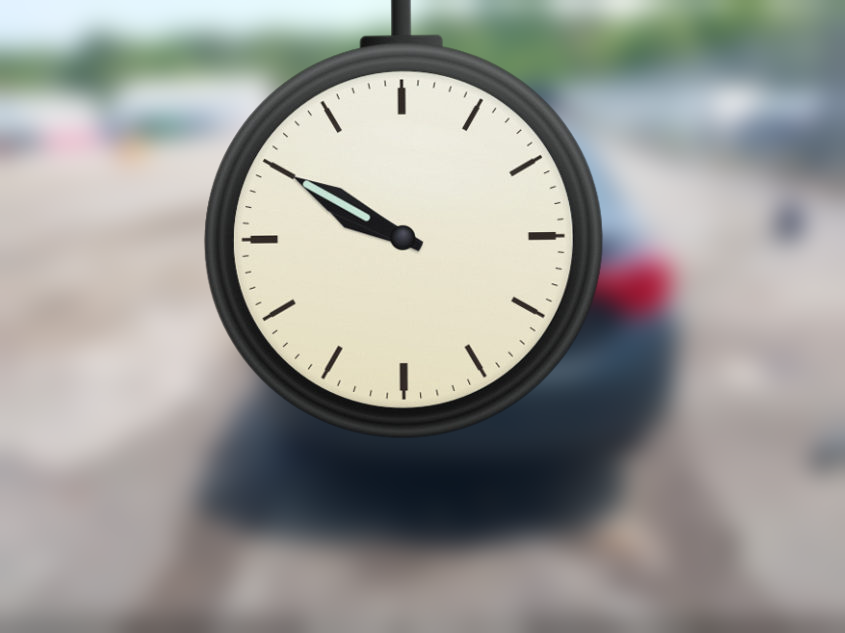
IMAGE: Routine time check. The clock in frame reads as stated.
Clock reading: 9:50
